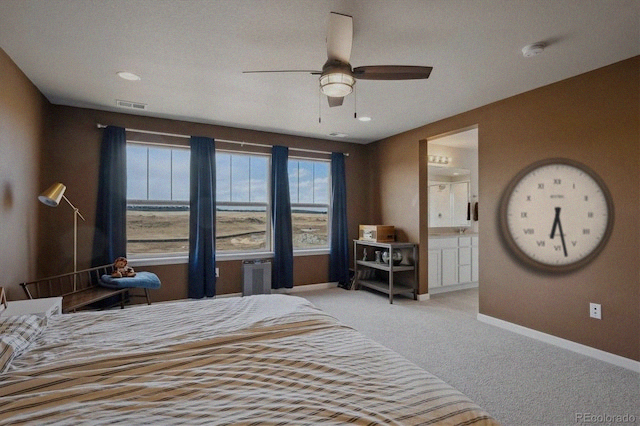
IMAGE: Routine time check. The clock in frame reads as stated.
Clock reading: 6:28
